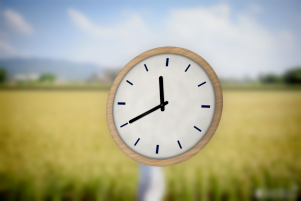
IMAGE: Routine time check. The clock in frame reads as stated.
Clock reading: 11:40
